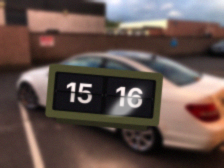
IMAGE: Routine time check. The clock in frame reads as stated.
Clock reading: 15:16
